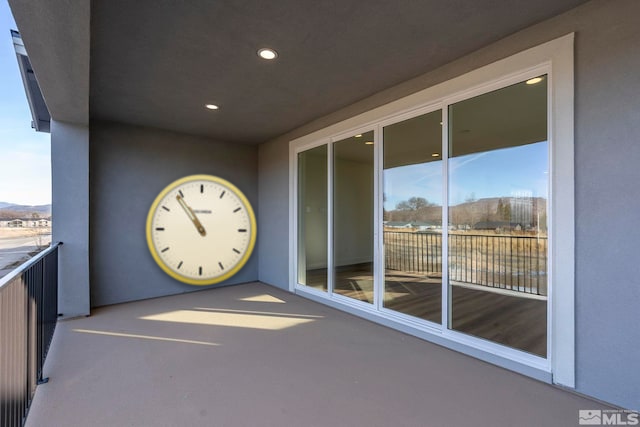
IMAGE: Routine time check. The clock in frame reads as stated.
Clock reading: 10:54
